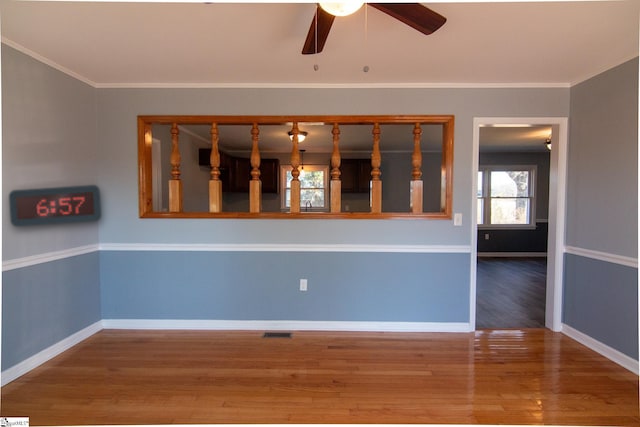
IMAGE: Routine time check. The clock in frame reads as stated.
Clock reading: 6:57
